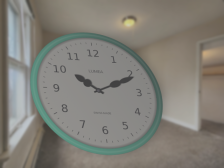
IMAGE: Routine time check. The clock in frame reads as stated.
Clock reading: 10:11
